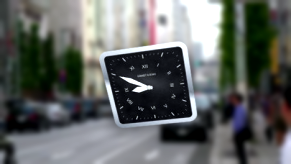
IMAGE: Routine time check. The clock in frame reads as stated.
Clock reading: 8:50
